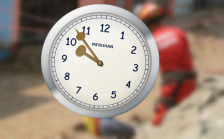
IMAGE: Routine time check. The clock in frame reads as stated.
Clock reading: 9:53
